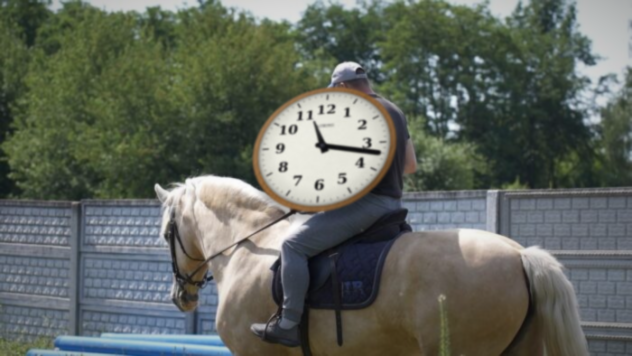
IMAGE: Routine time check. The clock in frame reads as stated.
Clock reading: 11:17
